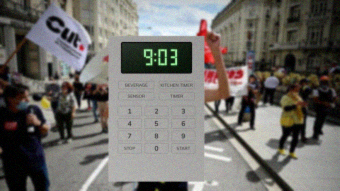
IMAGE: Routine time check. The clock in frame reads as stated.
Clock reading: 9:03
